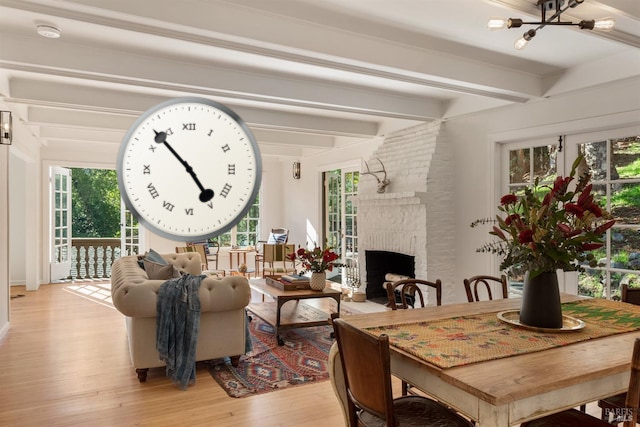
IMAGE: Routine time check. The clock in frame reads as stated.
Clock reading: 4:53
